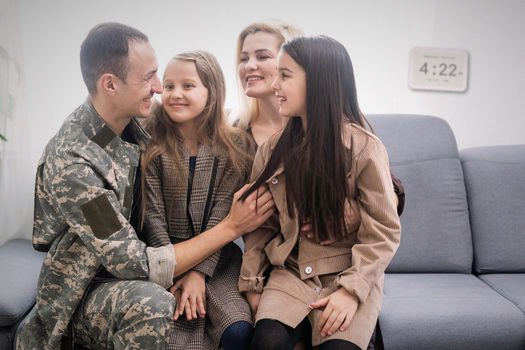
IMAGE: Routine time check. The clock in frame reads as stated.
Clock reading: 4:22
